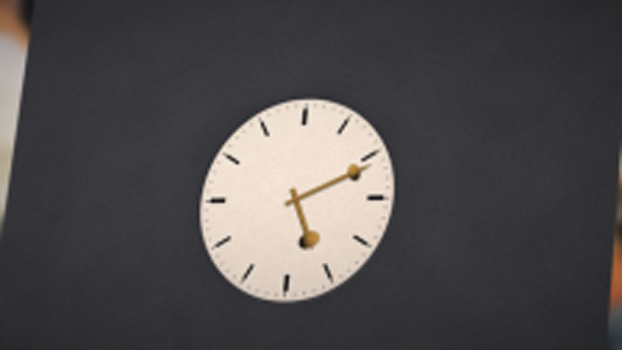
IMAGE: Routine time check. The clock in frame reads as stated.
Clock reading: 5:11
